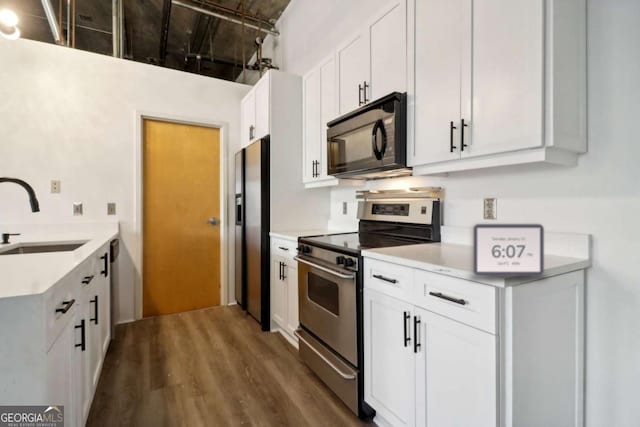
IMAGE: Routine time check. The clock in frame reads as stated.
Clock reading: 6:07
